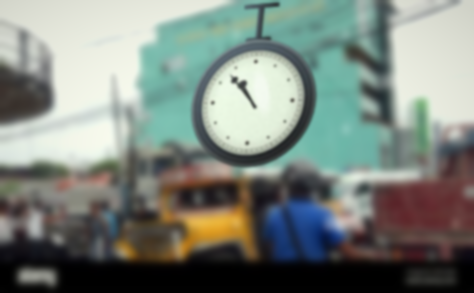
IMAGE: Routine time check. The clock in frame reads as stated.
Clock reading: 10:53
